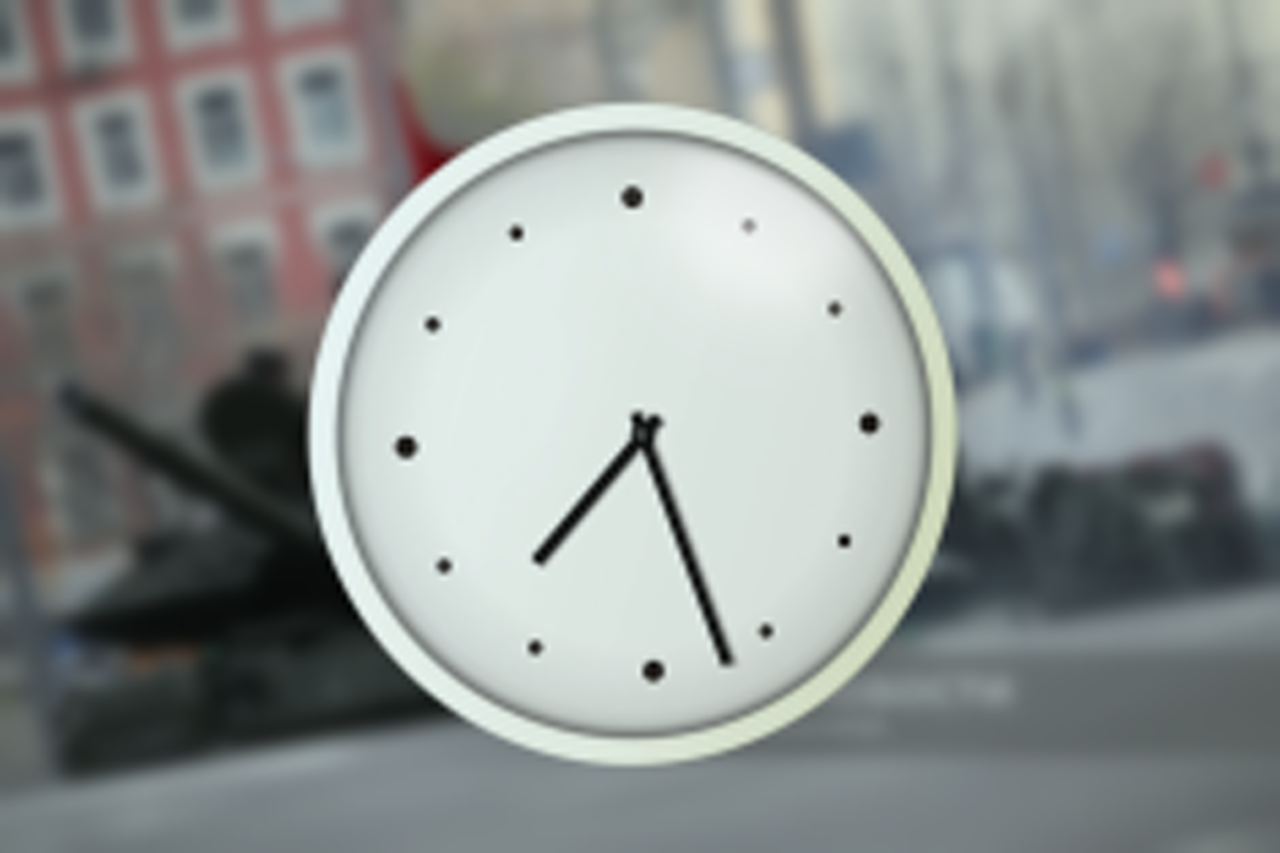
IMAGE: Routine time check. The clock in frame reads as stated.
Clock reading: 7:27
